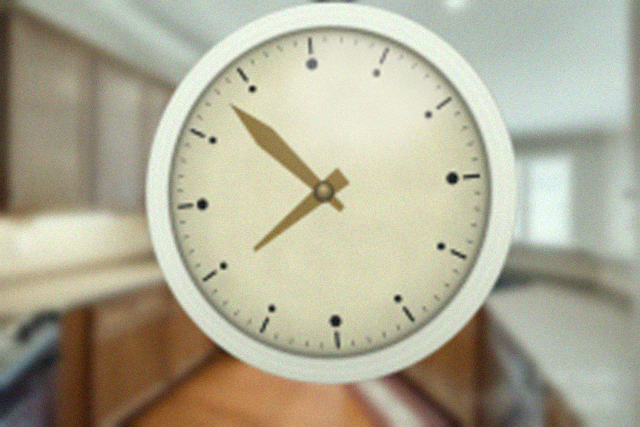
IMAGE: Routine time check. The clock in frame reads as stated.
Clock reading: 7:53
